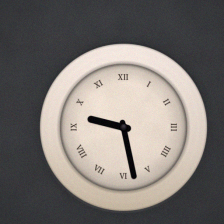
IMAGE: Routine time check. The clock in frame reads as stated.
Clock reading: 9:28
